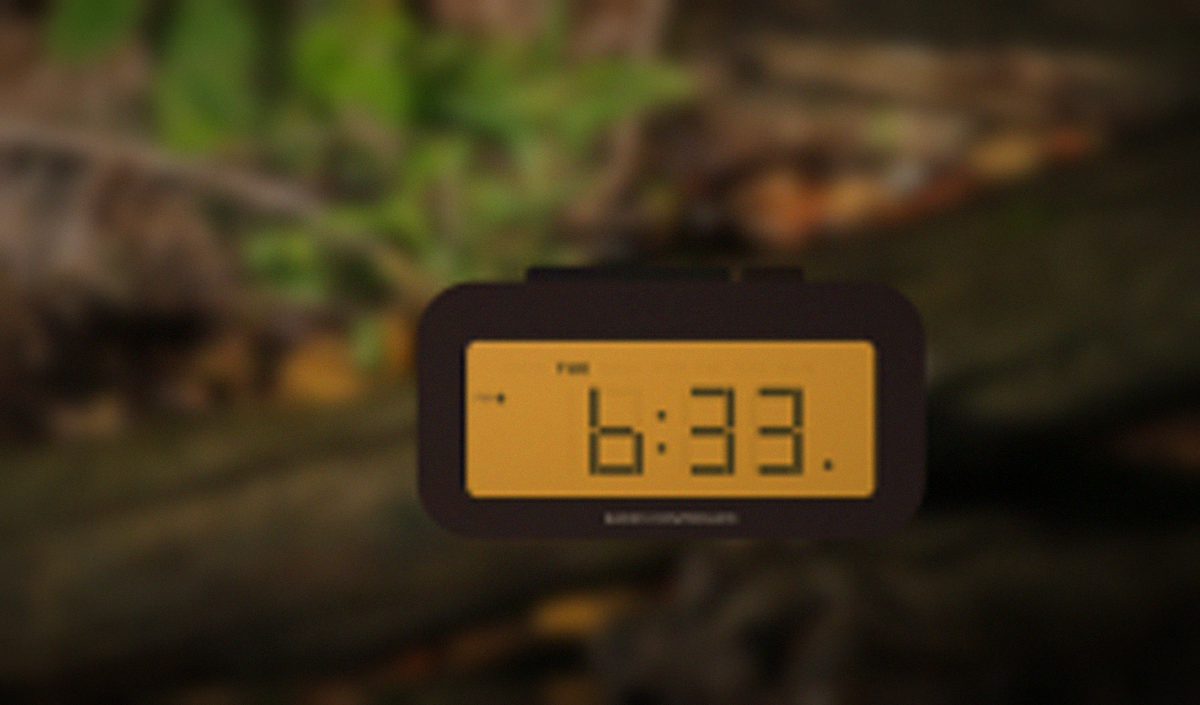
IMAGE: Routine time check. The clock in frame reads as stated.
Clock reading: 6:33
